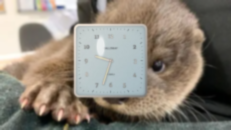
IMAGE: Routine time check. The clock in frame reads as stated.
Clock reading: 9:33
